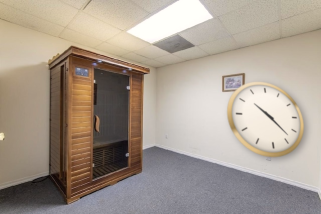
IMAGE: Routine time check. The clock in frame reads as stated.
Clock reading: 10:23
